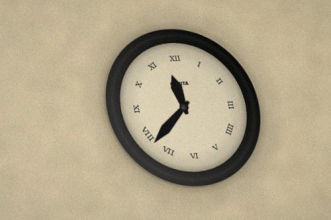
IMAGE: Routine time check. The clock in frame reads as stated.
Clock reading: 11:38
